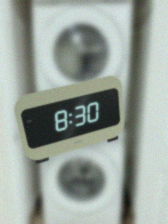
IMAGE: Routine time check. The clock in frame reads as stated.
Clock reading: 8:30
